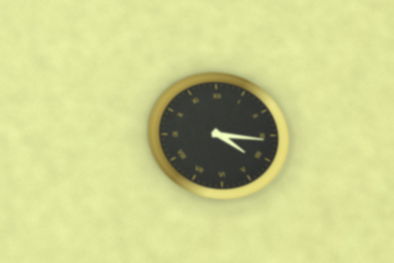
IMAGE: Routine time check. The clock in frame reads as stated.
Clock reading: 4:16
